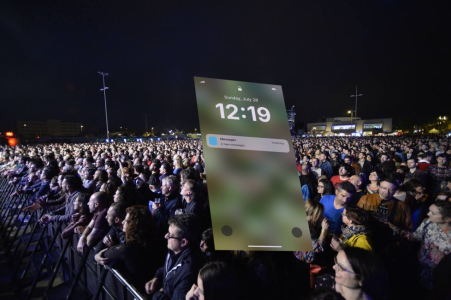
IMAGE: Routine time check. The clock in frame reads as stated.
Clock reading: 12:19
